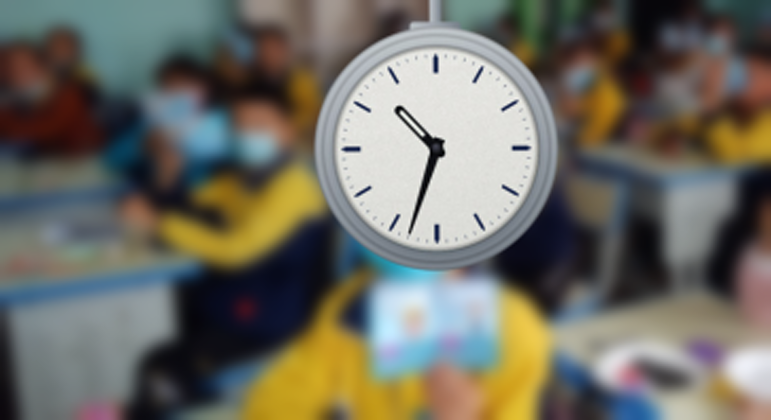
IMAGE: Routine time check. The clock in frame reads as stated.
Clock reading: 10:33
